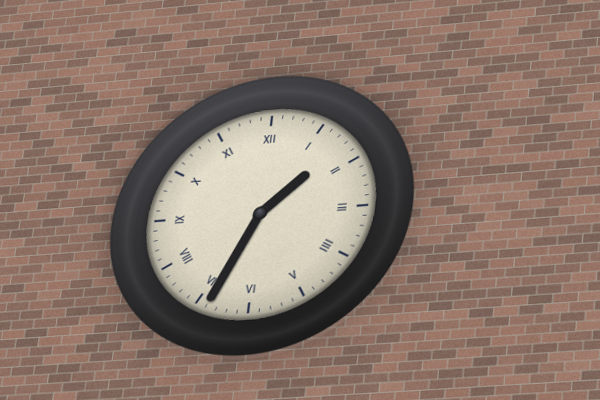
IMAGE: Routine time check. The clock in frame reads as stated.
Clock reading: 1:34
